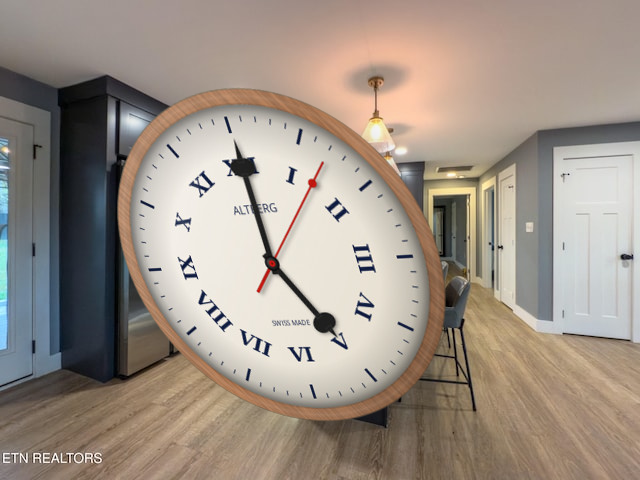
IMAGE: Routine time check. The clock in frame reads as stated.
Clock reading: 5:00:07
